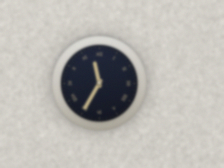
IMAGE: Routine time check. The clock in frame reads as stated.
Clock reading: 11:35
